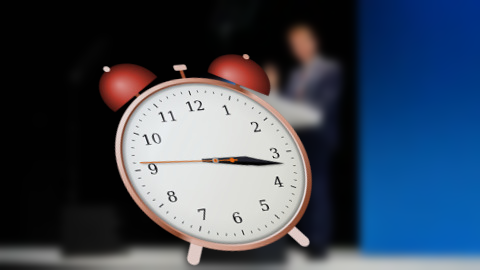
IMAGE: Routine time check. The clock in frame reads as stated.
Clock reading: 3:16:46
